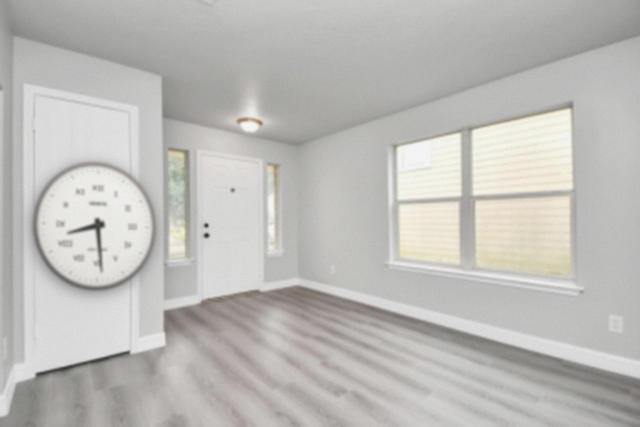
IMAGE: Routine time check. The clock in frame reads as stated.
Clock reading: 8:29
